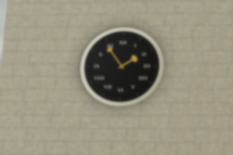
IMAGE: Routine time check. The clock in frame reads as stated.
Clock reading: 1:54
